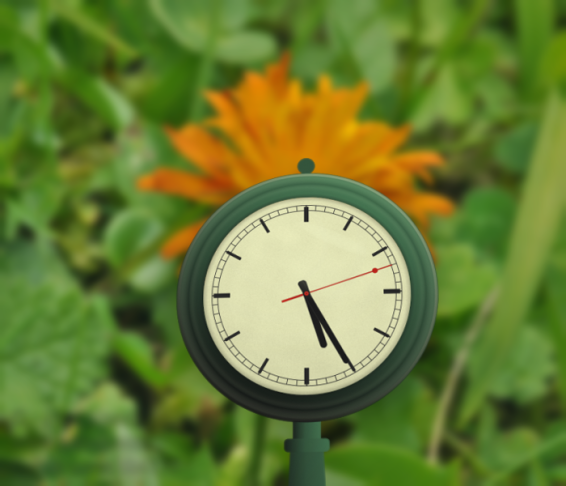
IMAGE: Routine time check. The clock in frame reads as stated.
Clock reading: 5:25:12
